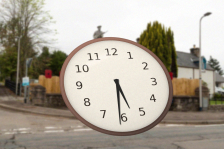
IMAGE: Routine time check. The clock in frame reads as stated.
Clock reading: 5:31
